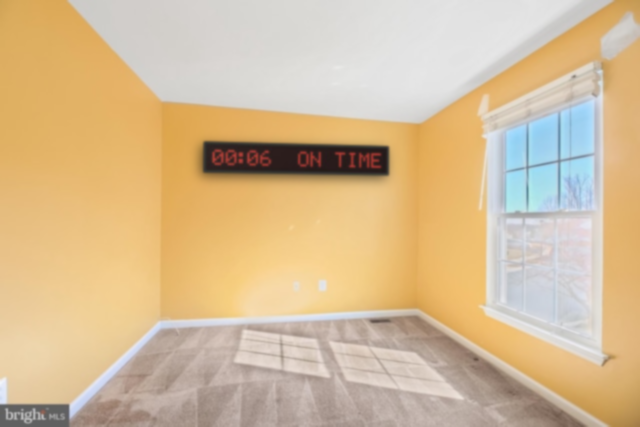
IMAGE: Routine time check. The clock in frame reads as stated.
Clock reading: 0:06
